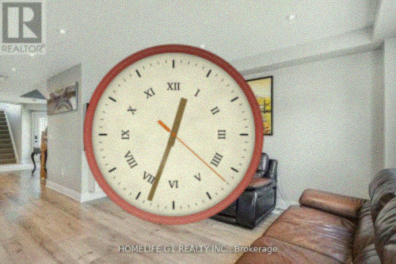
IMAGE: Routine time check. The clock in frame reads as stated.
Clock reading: 12:33:22
